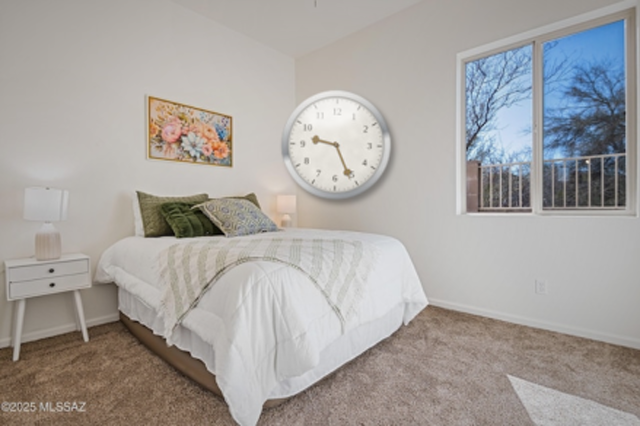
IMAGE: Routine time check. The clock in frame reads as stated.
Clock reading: 9:26
